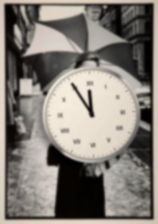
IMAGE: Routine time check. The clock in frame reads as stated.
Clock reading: 11:55
